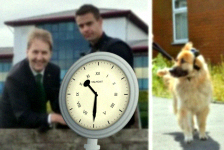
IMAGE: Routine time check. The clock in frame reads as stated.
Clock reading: 10:30
